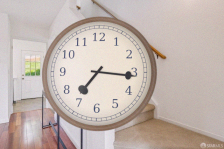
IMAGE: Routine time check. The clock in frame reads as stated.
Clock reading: 7:16
